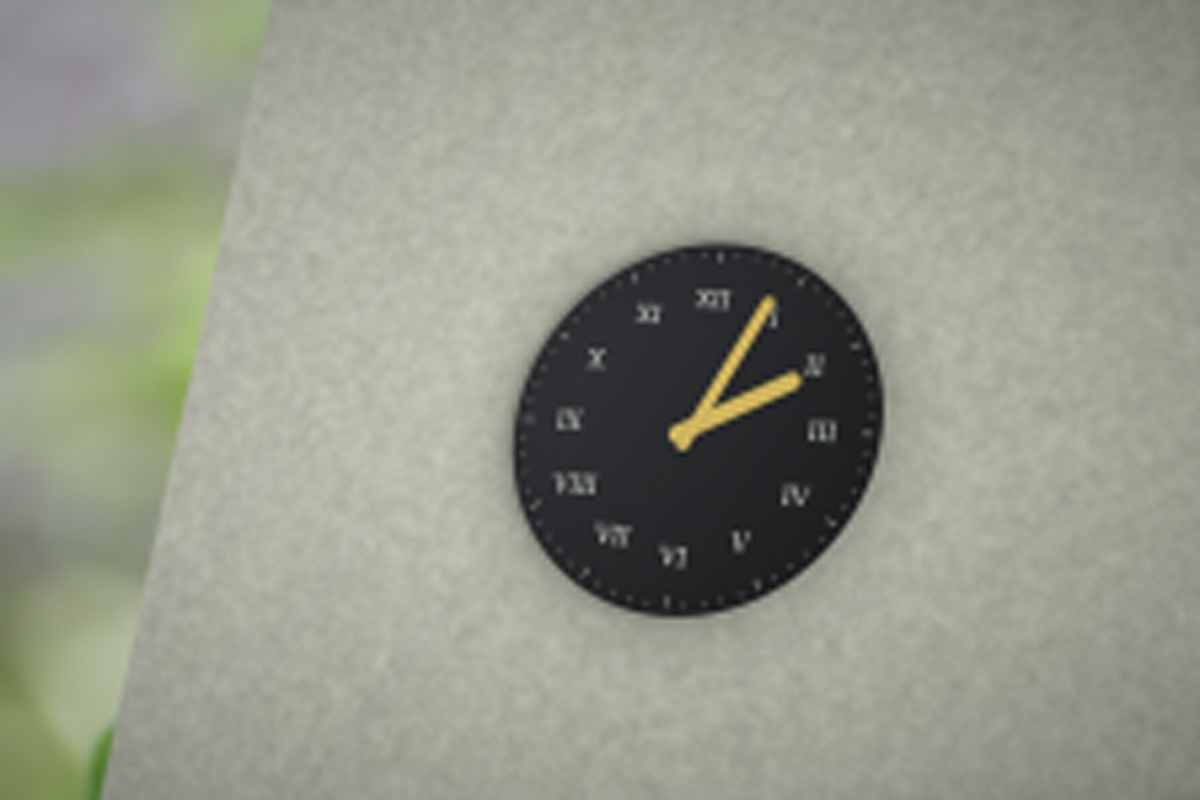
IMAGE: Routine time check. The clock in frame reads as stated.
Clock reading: 2:04
